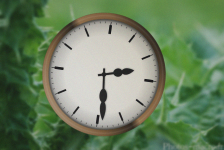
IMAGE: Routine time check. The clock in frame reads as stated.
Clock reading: 2:29
